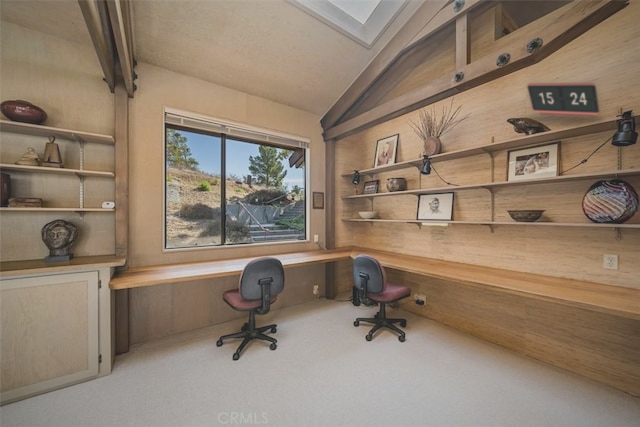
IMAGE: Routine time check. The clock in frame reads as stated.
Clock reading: 15:24
